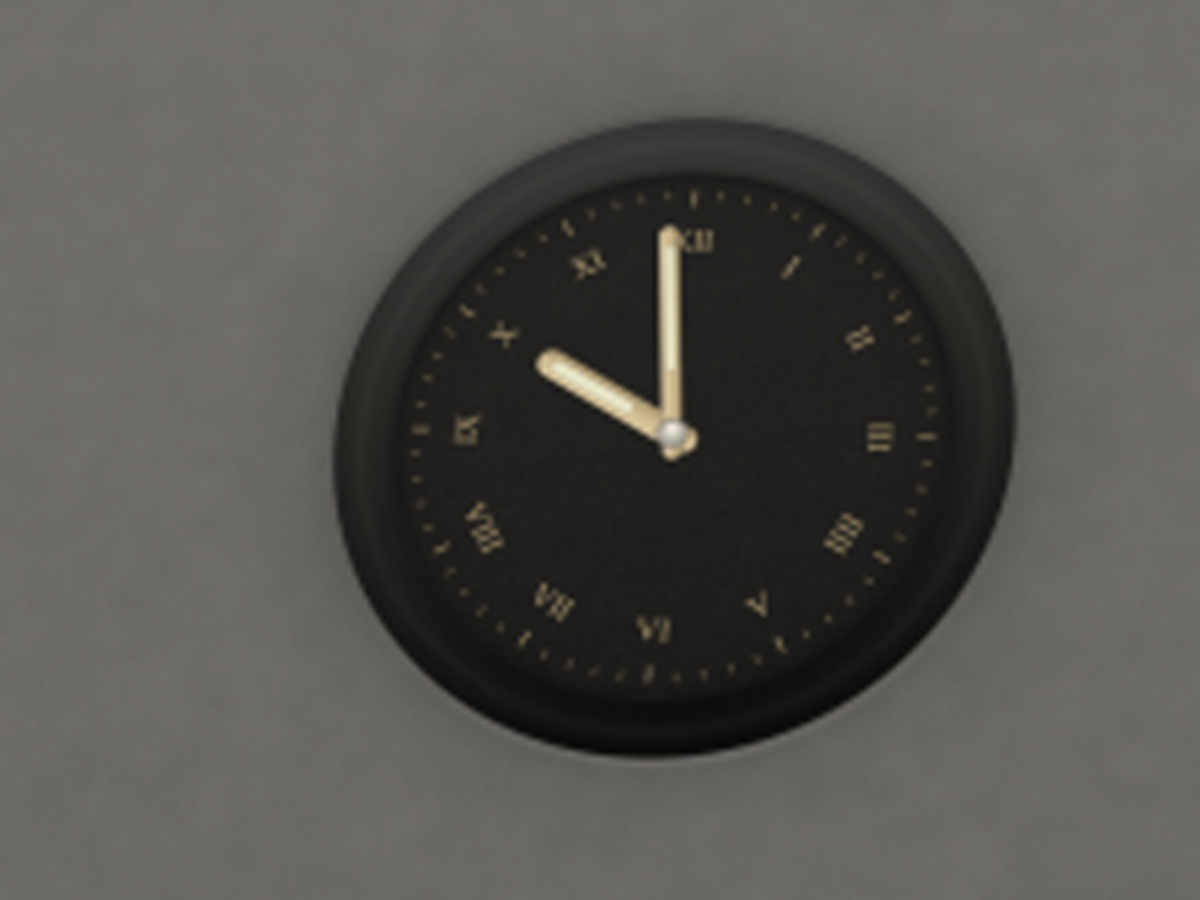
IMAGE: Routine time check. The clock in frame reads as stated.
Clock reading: 9:59
